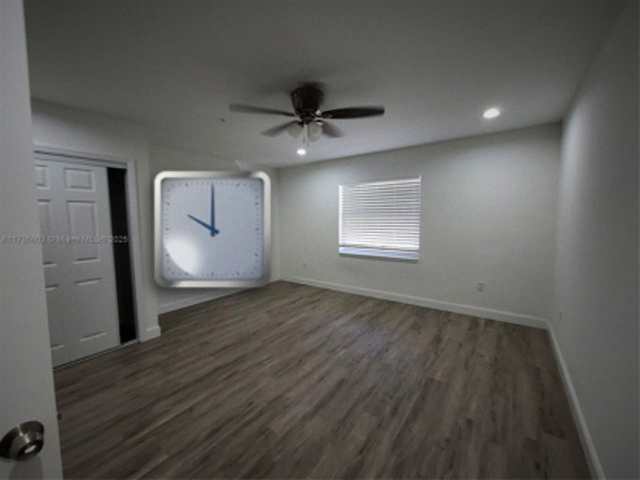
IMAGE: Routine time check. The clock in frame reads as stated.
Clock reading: 10:00
